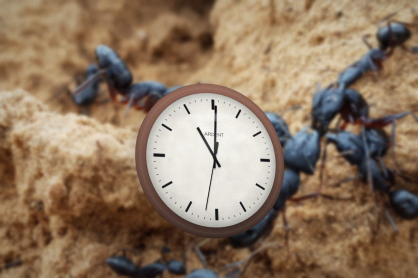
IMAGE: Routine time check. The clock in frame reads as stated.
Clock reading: 11:00:32
